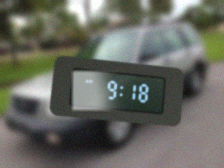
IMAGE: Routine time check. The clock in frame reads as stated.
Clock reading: 9:18
